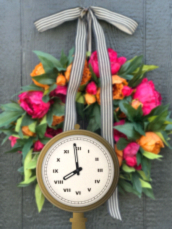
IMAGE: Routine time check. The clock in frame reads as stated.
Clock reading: 7:59
